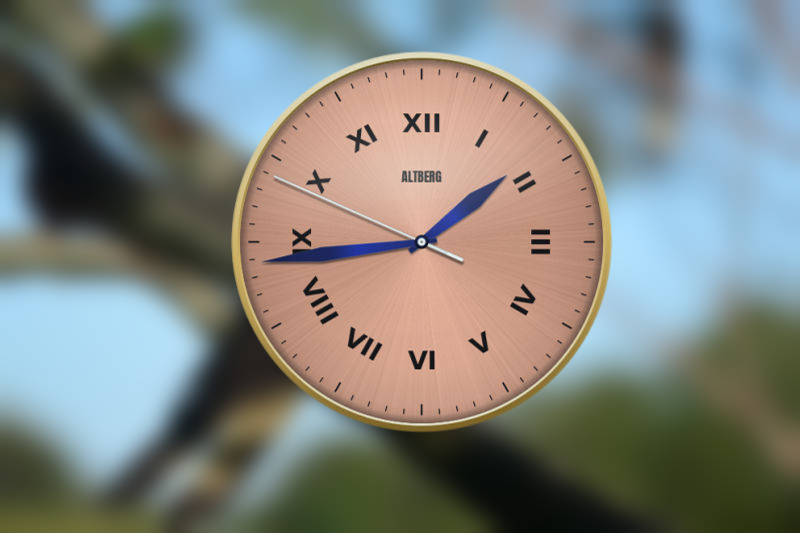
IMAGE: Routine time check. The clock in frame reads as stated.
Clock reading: 1:43:49
